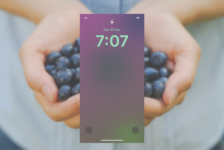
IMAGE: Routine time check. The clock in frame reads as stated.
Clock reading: 7:07
